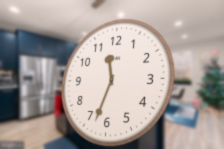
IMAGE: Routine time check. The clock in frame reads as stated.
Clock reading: 11:33
